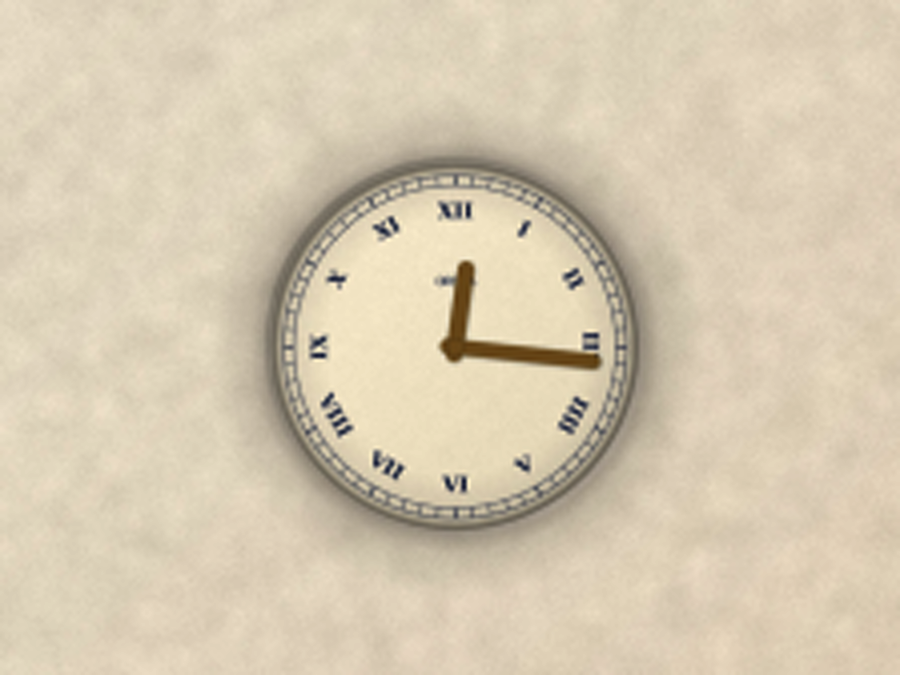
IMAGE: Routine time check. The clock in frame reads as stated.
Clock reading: 12:16
